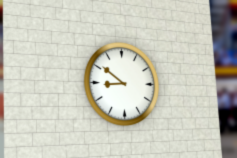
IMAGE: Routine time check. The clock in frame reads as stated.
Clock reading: 8:51
